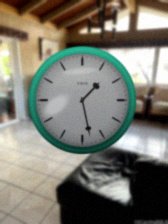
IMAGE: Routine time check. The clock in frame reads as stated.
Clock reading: 1:28
